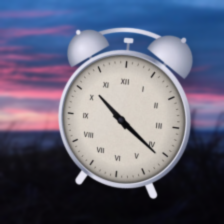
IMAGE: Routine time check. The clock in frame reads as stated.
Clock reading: 10:21
